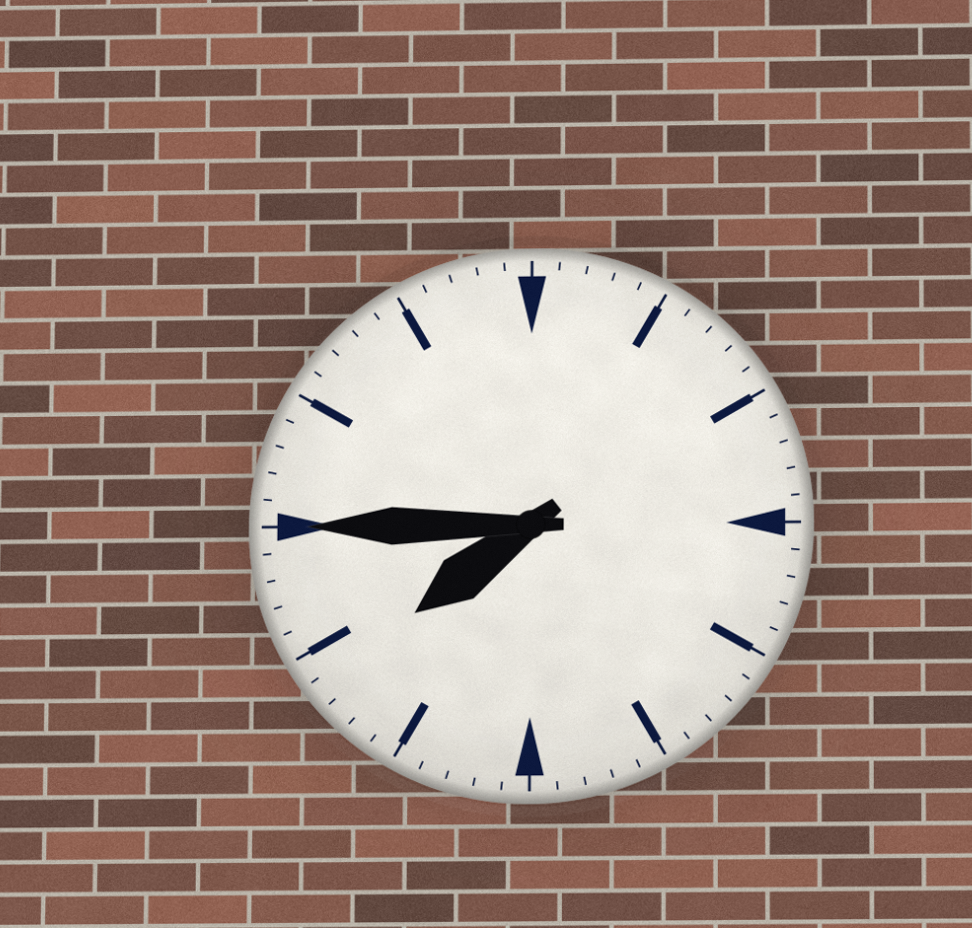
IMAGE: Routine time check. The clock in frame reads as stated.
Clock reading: 7:45
